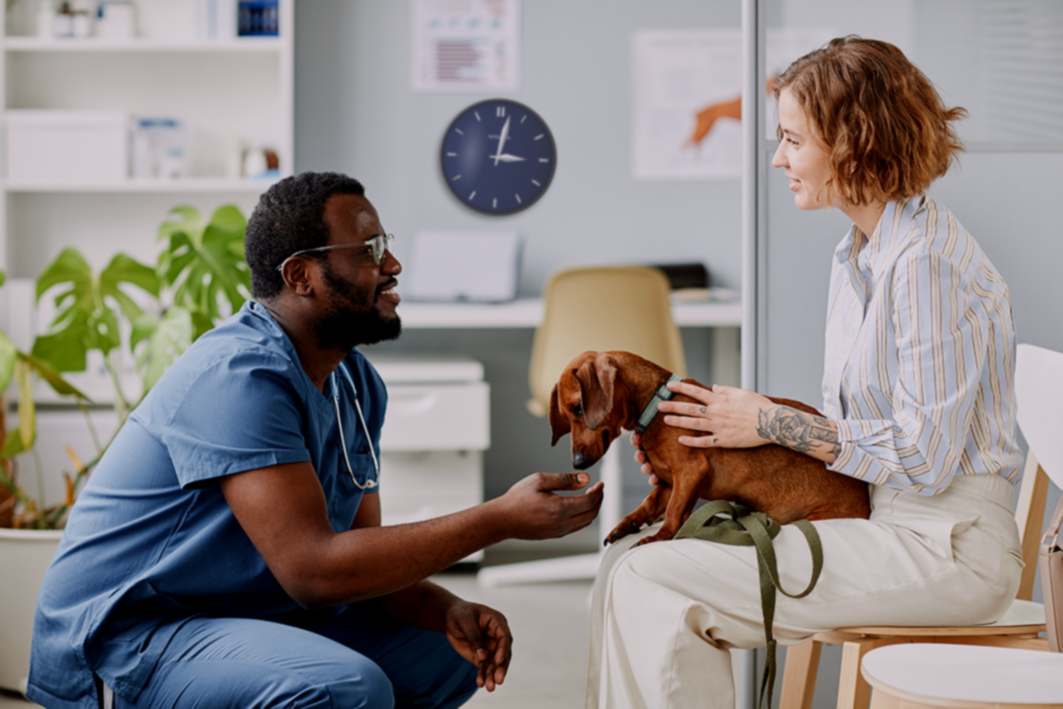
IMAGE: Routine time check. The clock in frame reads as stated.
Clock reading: 3:02
